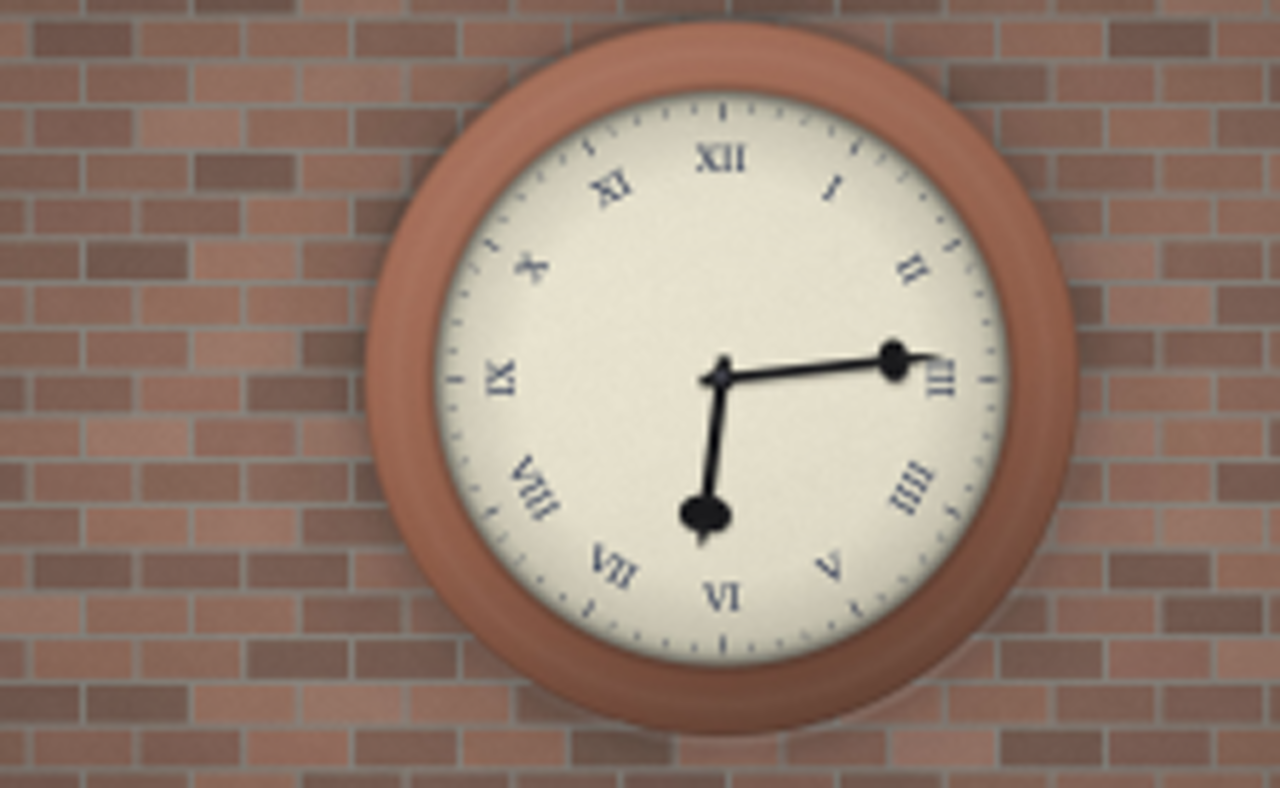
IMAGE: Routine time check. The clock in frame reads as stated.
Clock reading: 6:14
